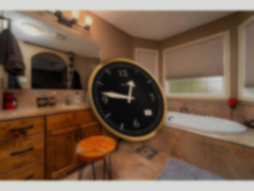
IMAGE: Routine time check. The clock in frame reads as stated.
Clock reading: 12:47
